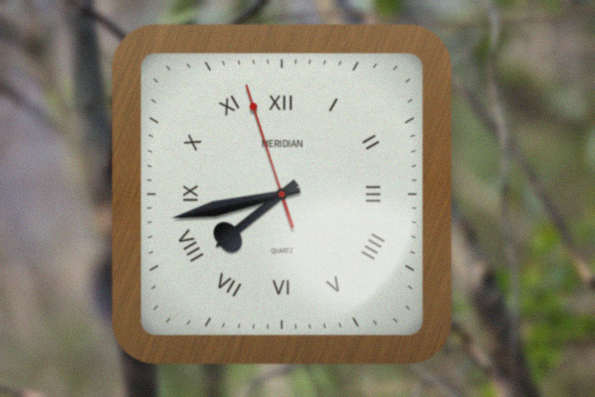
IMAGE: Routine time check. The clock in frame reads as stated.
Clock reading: 7:42:57
